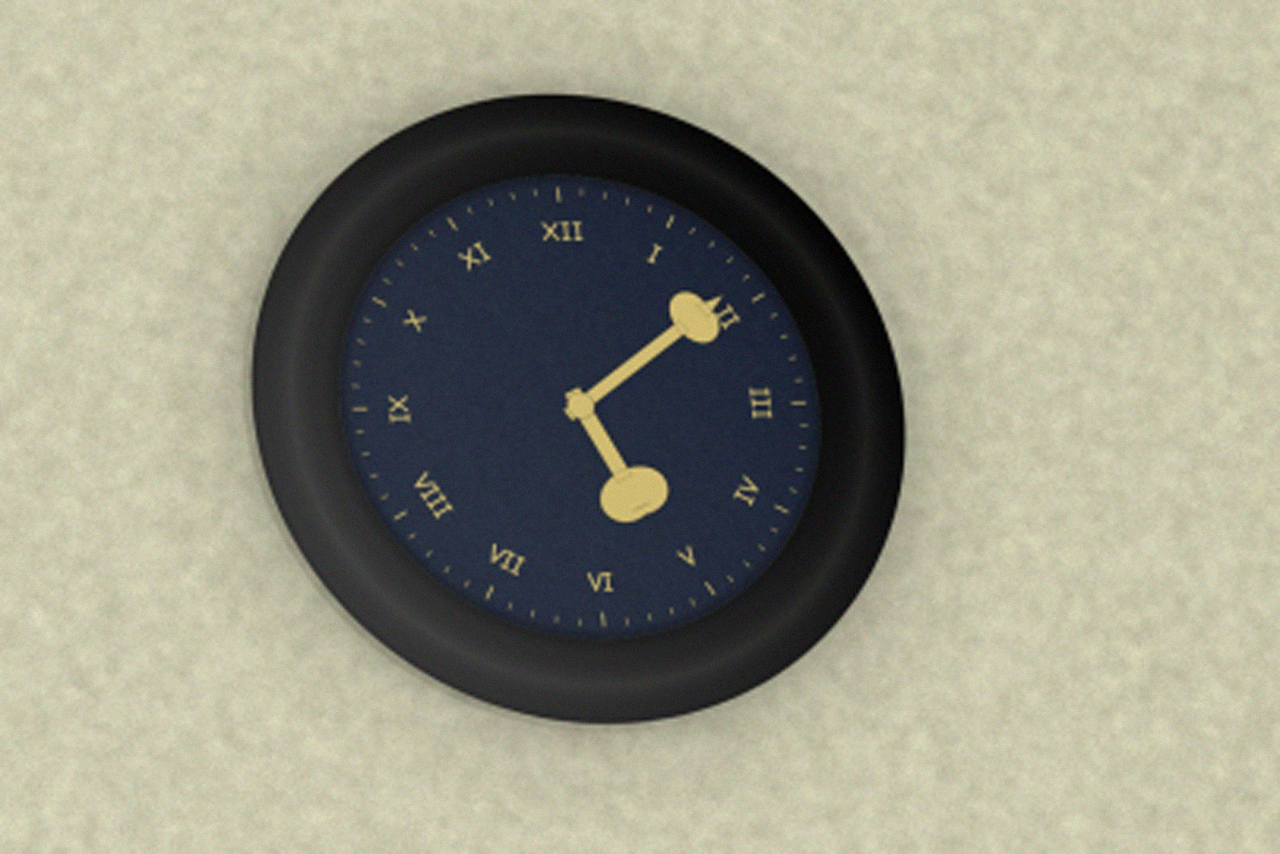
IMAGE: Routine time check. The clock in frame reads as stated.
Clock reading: 5:09
